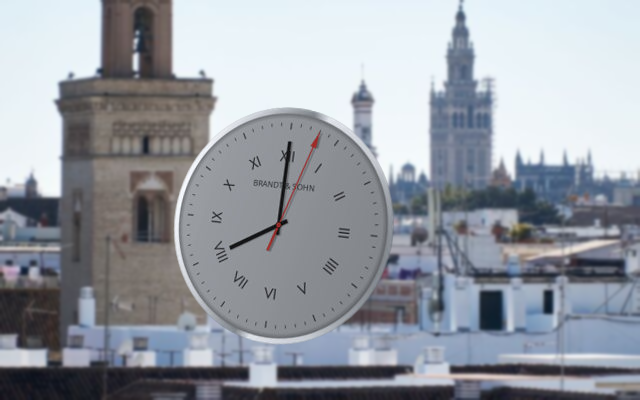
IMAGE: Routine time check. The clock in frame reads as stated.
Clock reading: 8:00:03
